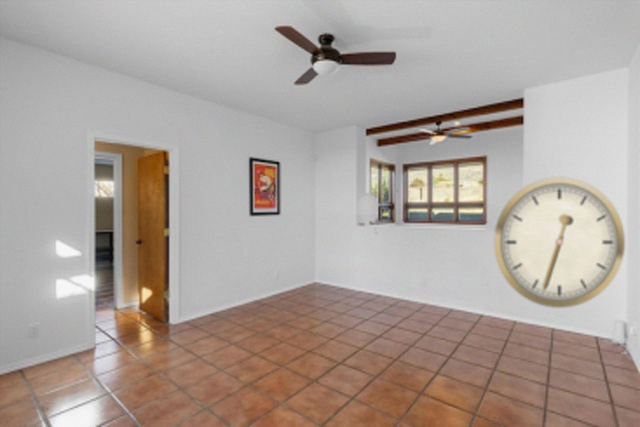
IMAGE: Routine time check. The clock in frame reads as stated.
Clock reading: 12:33
